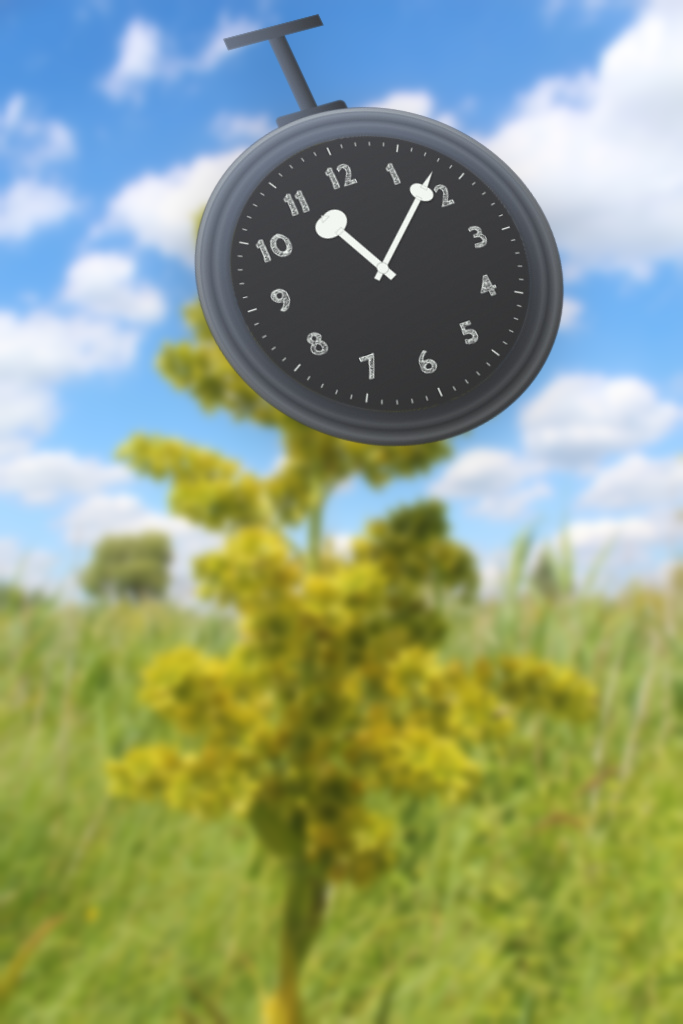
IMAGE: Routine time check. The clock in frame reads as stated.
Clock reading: 11:08
